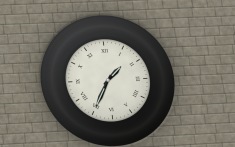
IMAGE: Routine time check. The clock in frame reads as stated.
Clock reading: 1:35
